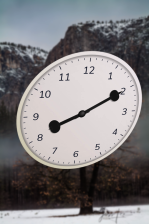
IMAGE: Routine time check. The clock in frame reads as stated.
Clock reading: 8:10
